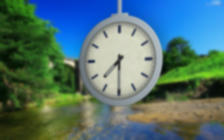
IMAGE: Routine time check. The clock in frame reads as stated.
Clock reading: 7:30
